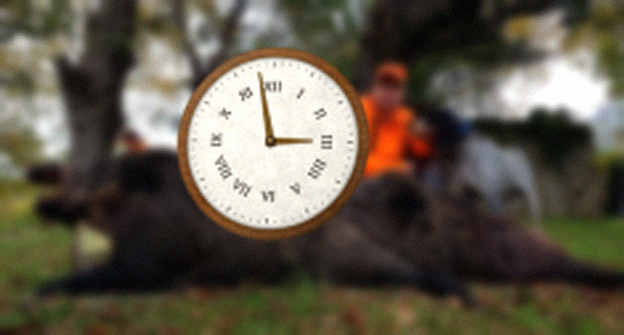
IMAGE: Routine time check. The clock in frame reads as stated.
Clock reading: 2:58
